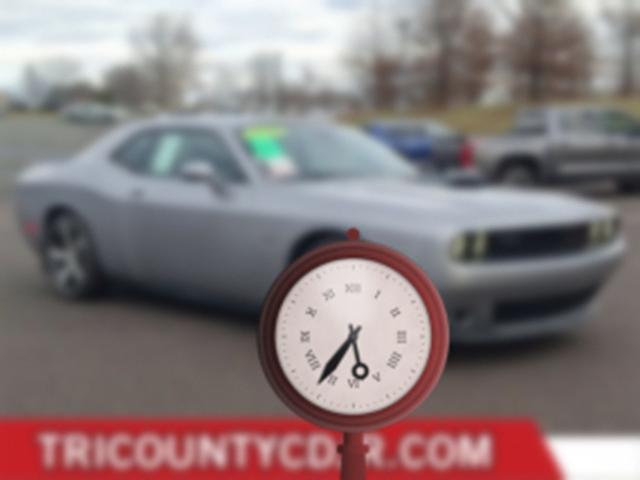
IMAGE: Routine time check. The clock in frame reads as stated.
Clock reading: 5:36
